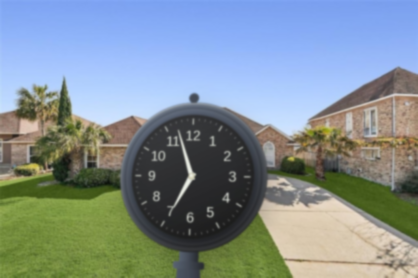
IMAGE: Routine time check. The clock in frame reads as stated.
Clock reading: 6:57
